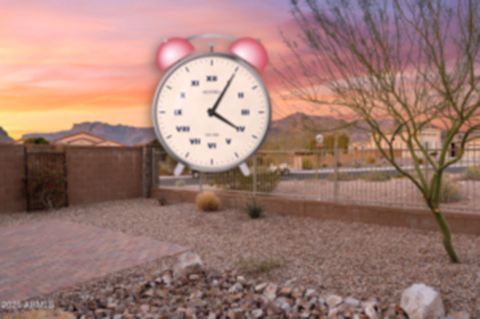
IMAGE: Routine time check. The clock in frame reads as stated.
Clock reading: 4:05
